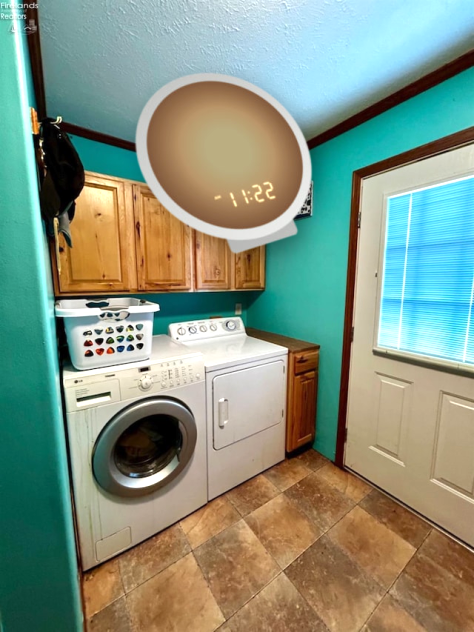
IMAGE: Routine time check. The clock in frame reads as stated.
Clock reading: 11:22
